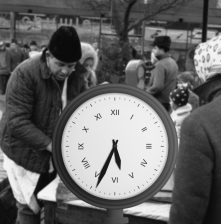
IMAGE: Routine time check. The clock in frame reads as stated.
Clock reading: 5:34
